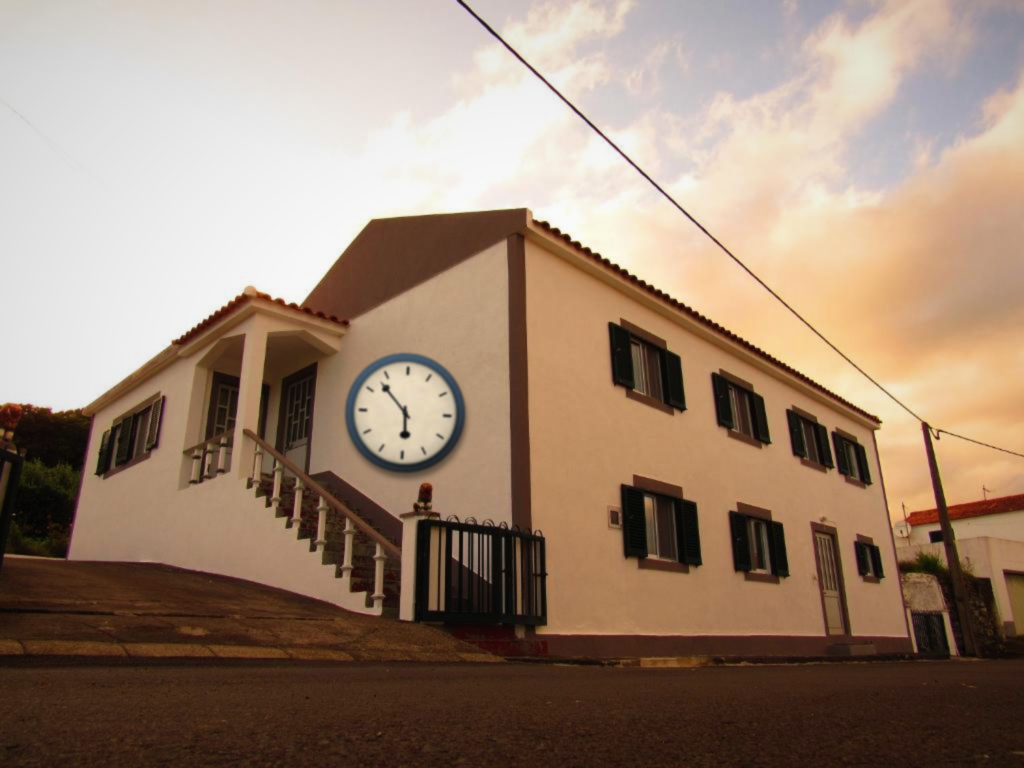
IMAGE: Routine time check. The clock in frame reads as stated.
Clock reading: 5:53
